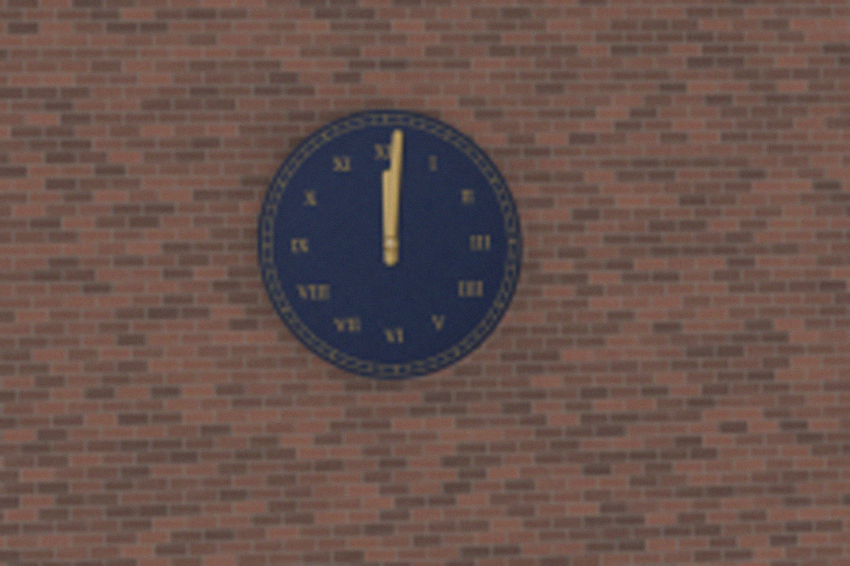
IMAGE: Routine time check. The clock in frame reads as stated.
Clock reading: 12:01
